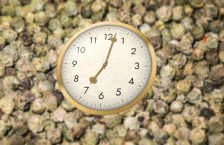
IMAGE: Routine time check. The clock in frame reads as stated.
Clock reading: 7:02
